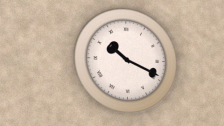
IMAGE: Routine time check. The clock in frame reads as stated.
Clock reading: 10:19
